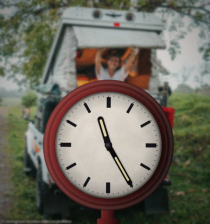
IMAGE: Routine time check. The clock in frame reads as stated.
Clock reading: 11:25
